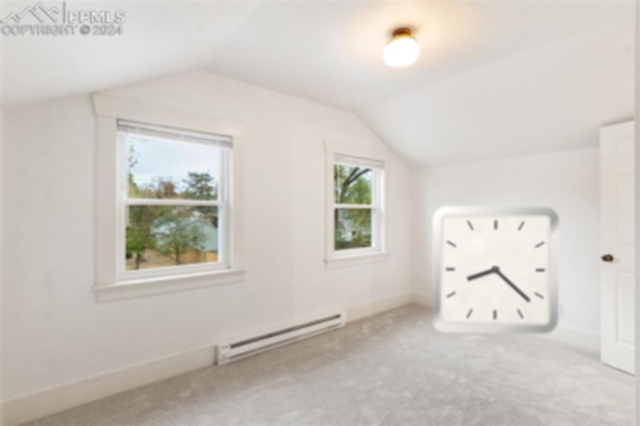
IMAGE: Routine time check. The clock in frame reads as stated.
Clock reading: 8:22
